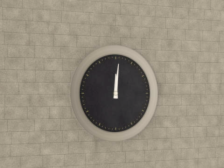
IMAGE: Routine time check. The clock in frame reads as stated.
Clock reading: 12:01
